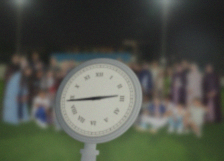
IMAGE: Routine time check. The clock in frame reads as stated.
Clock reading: 2:44
